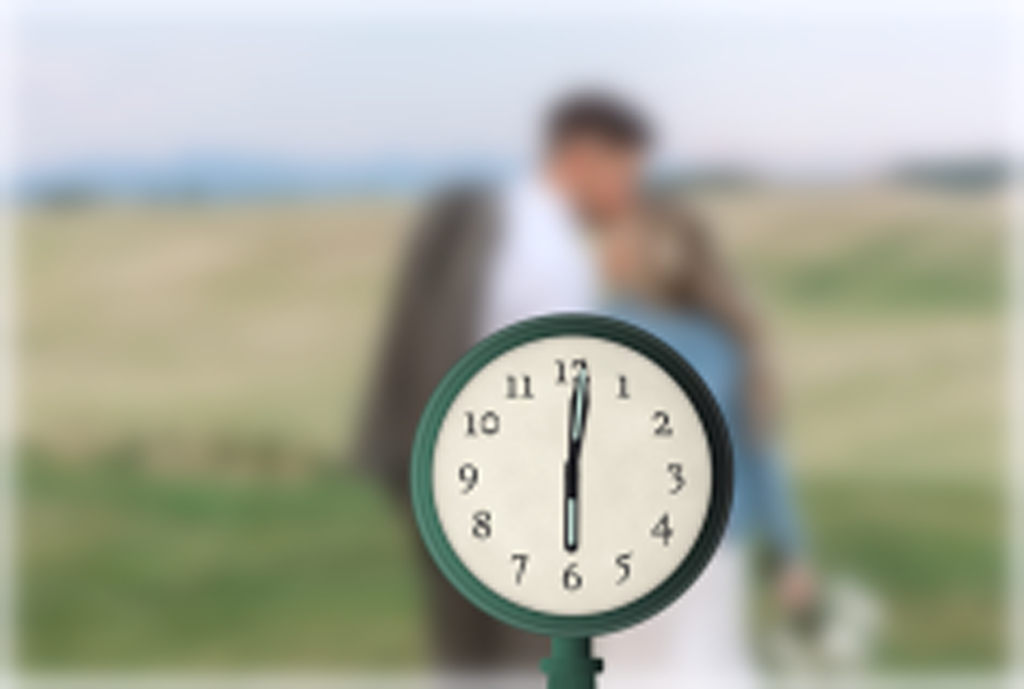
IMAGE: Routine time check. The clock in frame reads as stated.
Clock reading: 6:01
